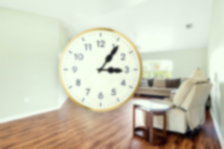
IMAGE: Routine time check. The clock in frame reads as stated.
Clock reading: 3:06
